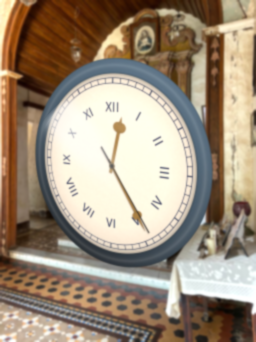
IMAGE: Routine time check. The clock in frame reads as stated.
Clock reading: 12:24:24
